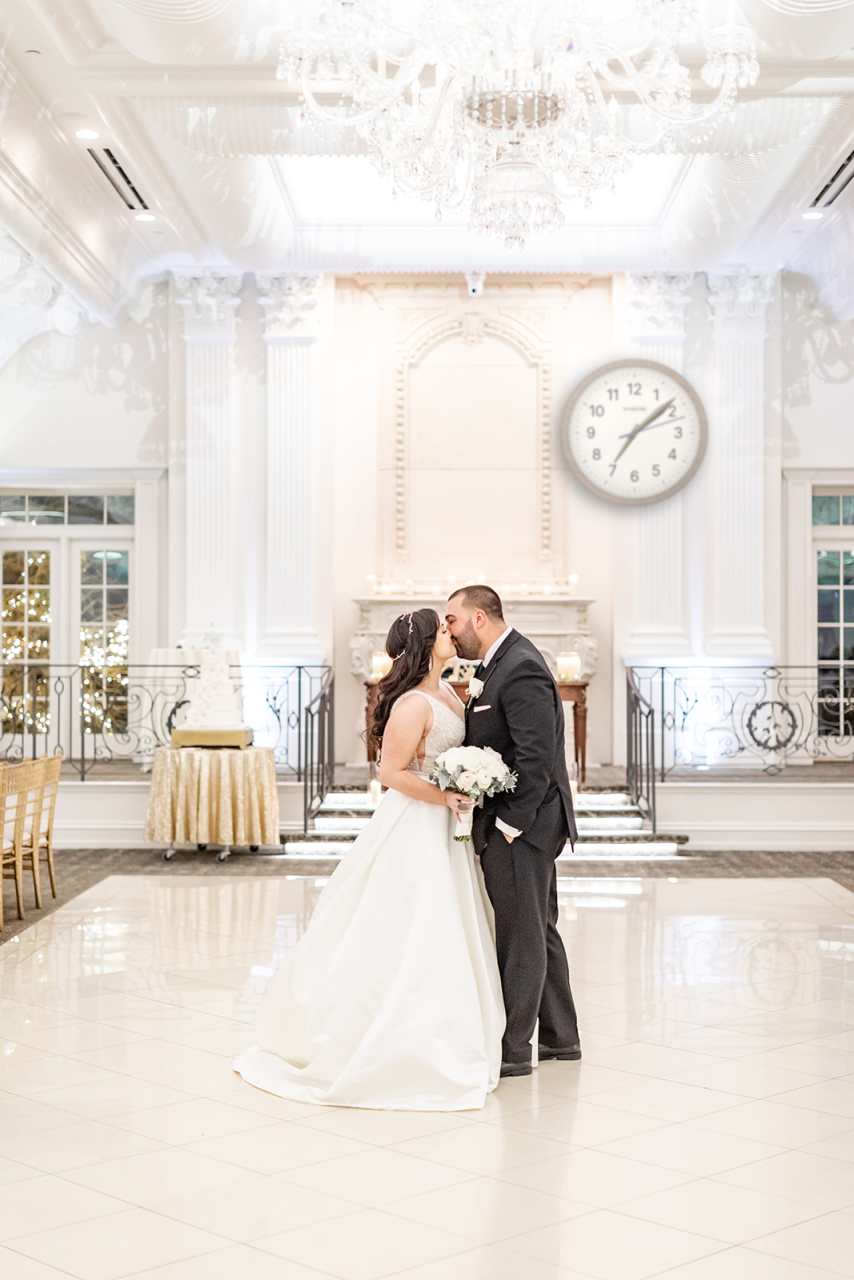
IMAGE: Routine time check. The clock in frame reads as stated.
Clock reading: 7:08:12
